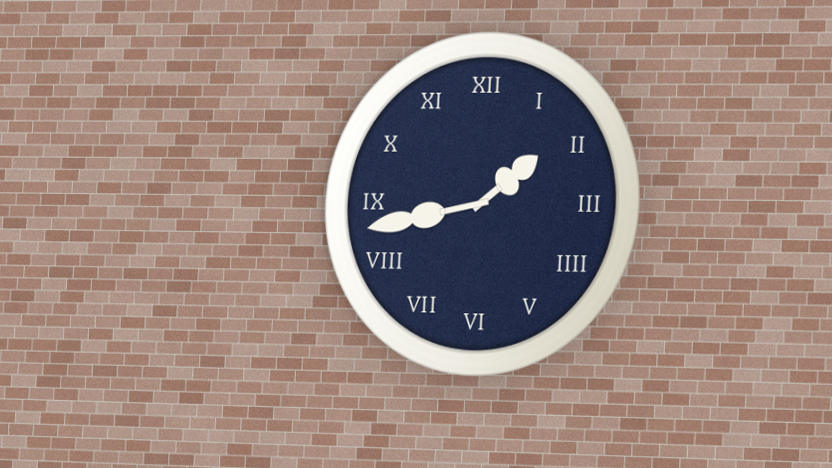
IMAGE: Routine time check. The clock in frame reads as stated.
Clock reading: 1:43
